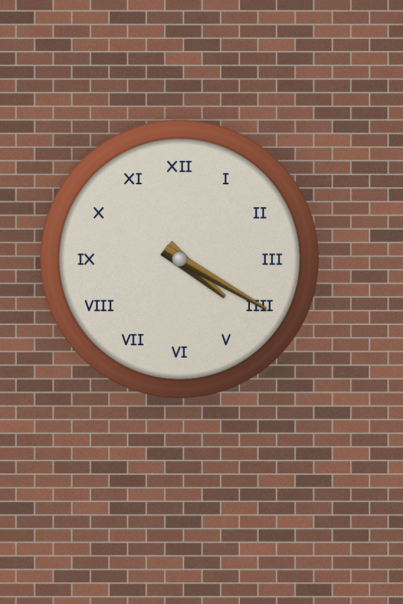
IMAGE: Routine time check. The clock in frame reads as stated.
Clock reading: 4:20
